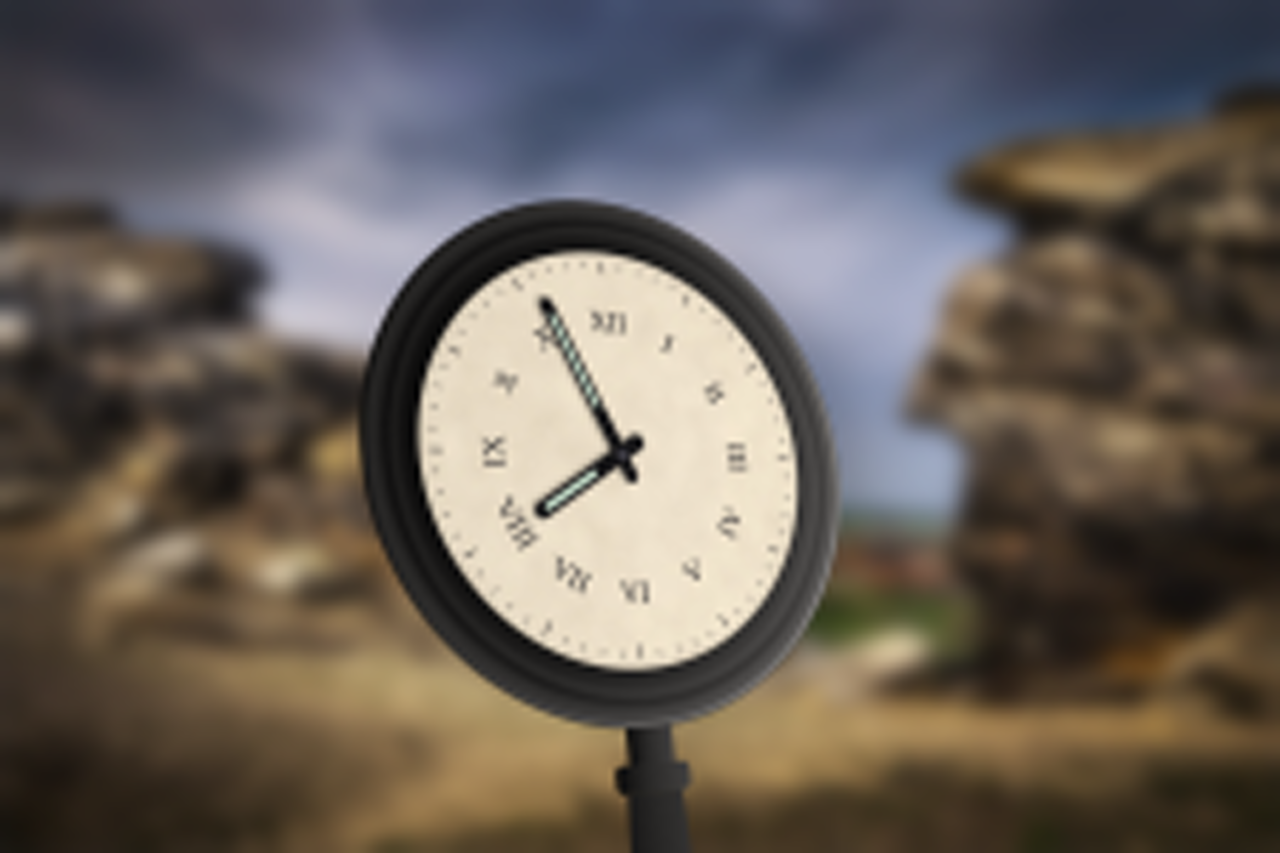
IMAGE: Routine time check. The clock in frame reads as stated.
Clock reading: 7:56
